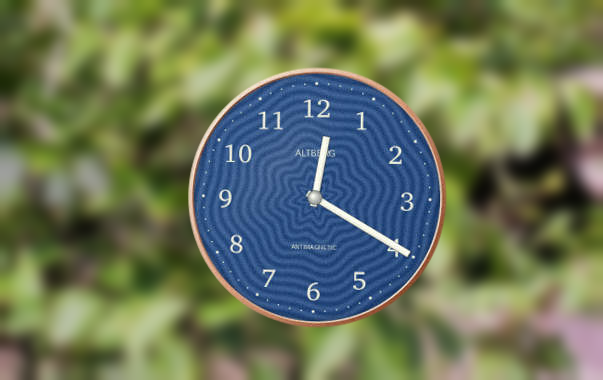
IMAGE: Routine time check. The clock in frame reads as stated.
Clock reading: 12:20
